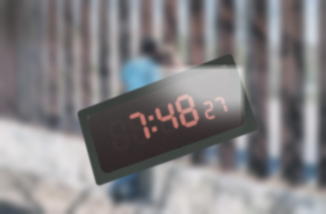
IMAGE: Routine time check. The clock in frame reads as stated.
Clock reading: 7:48:27
